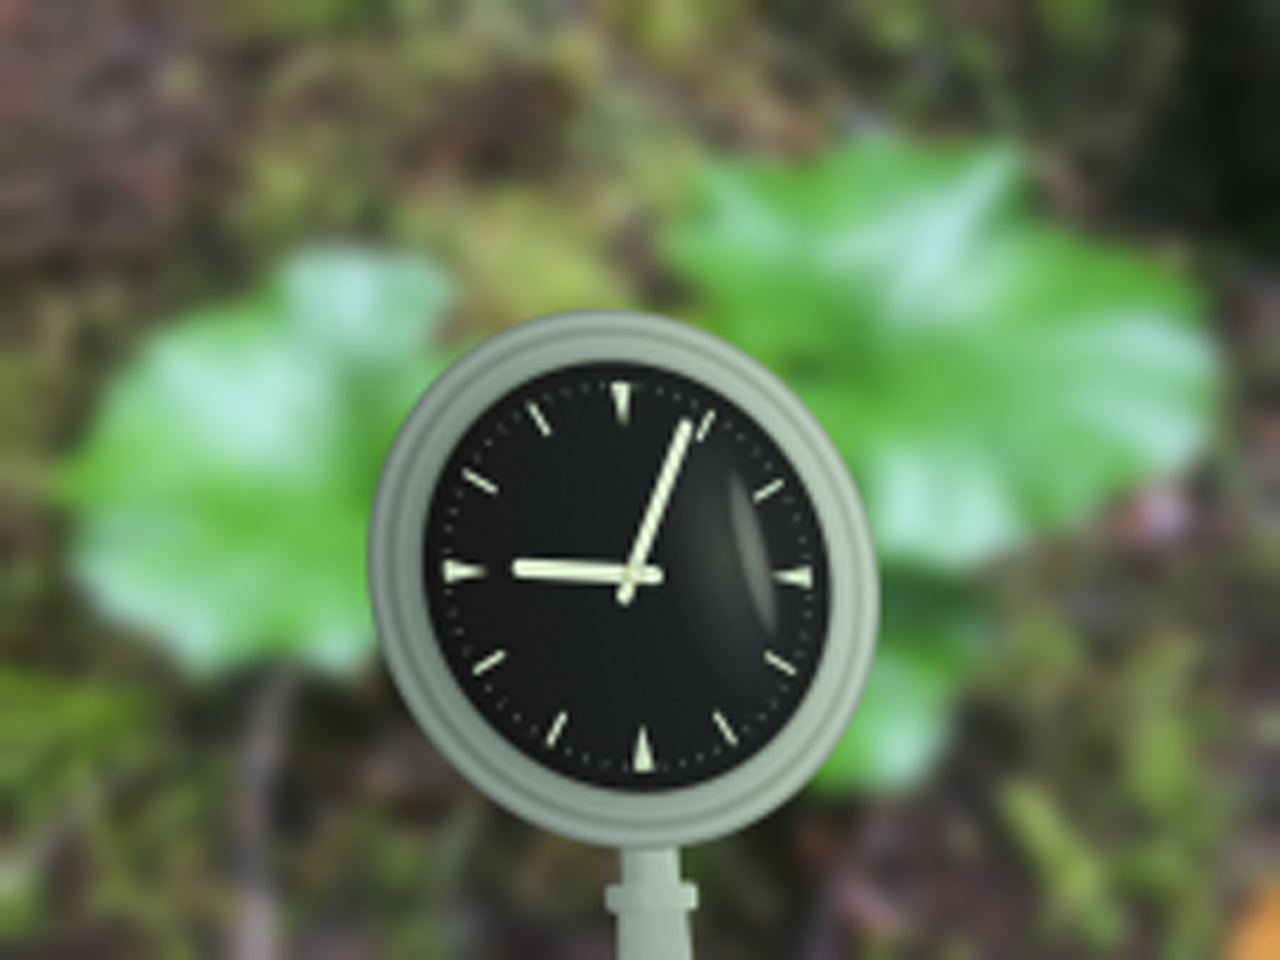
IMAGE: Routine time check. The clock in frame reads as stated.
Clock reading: 9:04
